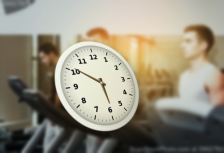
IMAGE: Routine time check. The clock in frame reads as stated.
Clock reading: 5:51
